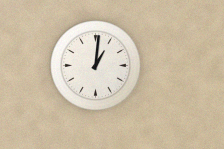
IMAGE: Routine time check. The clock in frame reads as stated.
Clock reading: 1:01
